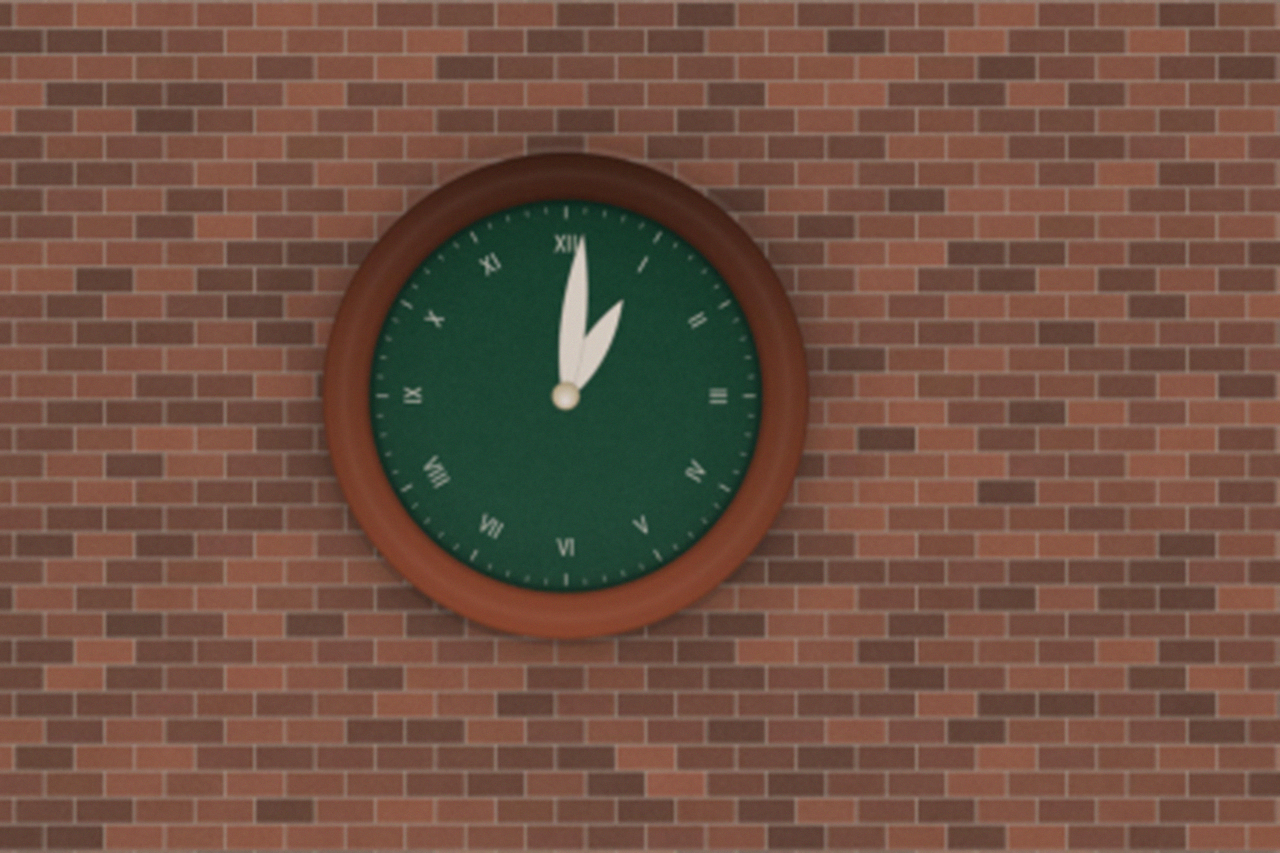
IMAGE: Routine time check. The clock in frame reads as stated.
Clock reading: 1:01
